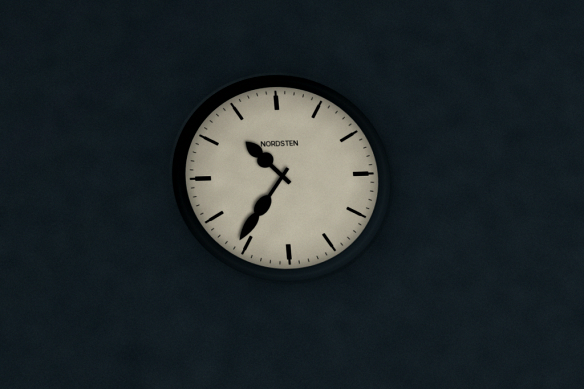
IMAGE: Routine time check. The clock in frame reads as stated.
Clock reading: 10:36
